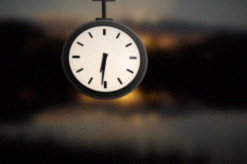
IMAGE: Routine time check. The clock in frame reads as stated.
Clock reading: 6:31
